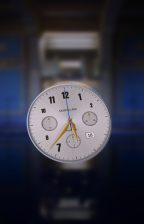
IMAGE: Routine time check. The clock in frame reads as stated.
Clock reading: 5:37
